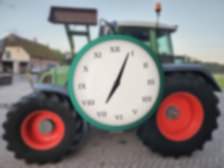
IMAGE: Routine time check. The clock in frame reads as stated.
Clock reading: 7:04
